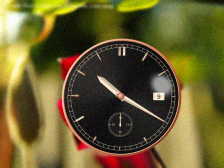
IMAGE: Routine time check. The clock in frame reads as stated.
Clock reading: 10:20
